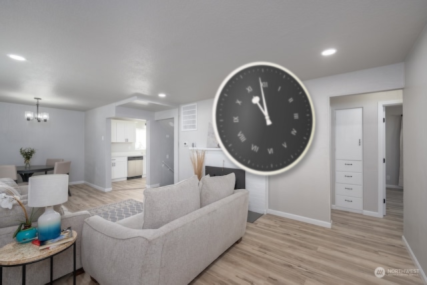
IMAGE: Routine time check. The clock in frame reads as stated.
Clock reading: 10:59
